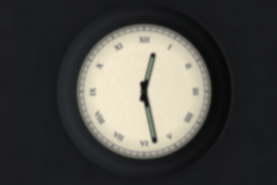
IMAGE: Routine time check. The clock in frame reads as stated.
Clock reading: 12:28
